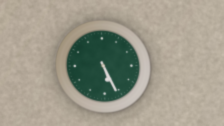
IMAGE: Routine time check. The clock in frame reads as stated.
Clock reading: 5:26
